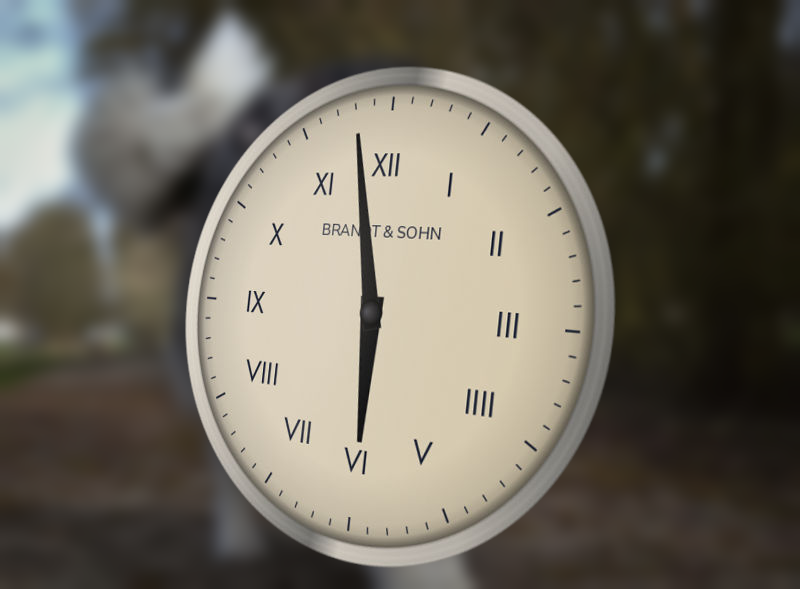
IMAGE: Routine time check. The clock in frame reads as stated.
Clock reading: 5:58
